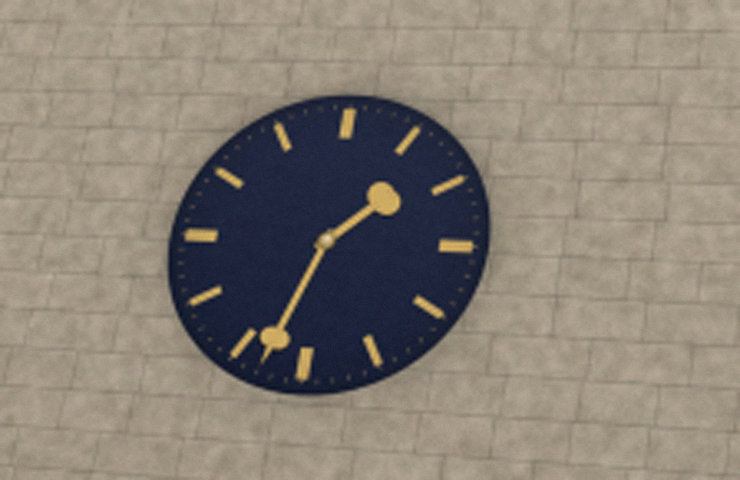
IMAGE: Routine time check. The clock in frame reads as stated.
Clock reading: 1:33
